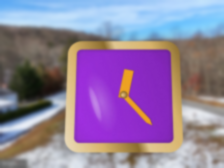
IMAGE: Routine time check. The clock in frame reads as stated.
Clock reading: 12:23
